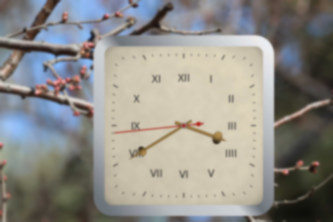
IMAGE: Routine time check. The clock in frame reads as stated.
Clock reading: 3:39:44
